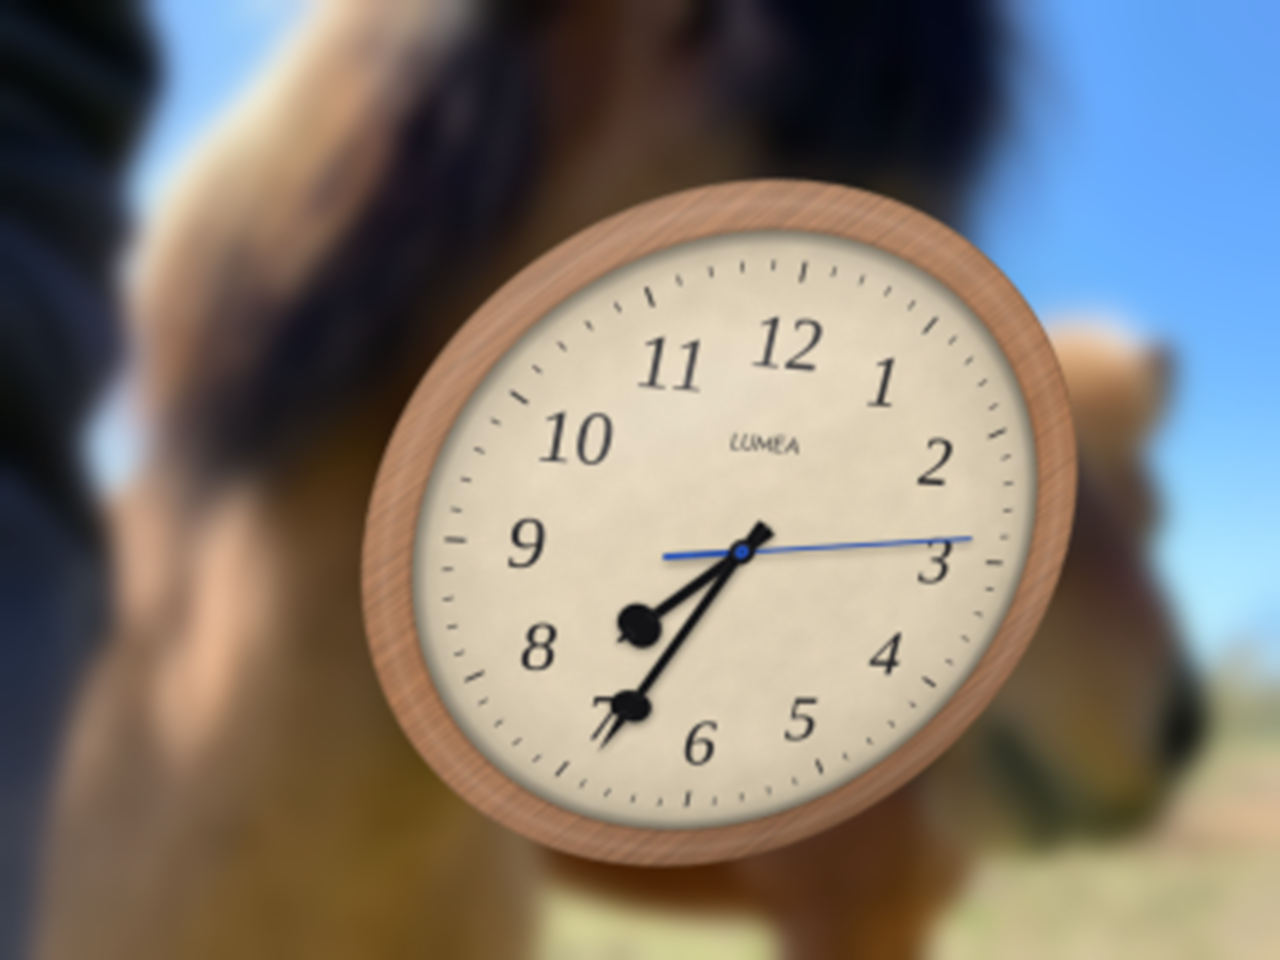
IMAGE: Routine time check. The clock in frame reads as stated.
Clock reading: 7:34:14
